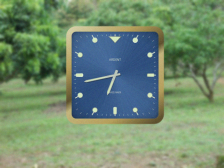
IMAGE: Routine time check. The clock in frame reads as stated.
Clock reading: 6:43
